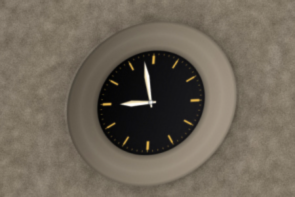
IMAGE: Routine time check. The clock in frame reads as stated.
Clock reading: 8:58
